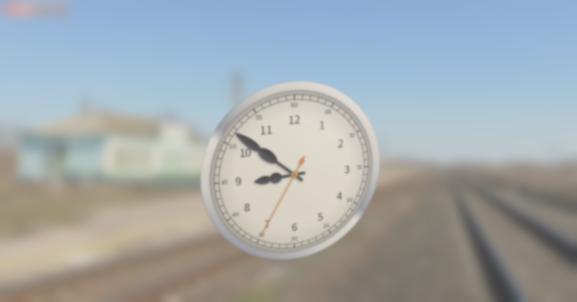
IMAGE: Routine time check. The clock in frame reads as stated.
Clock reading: 8:51:35
